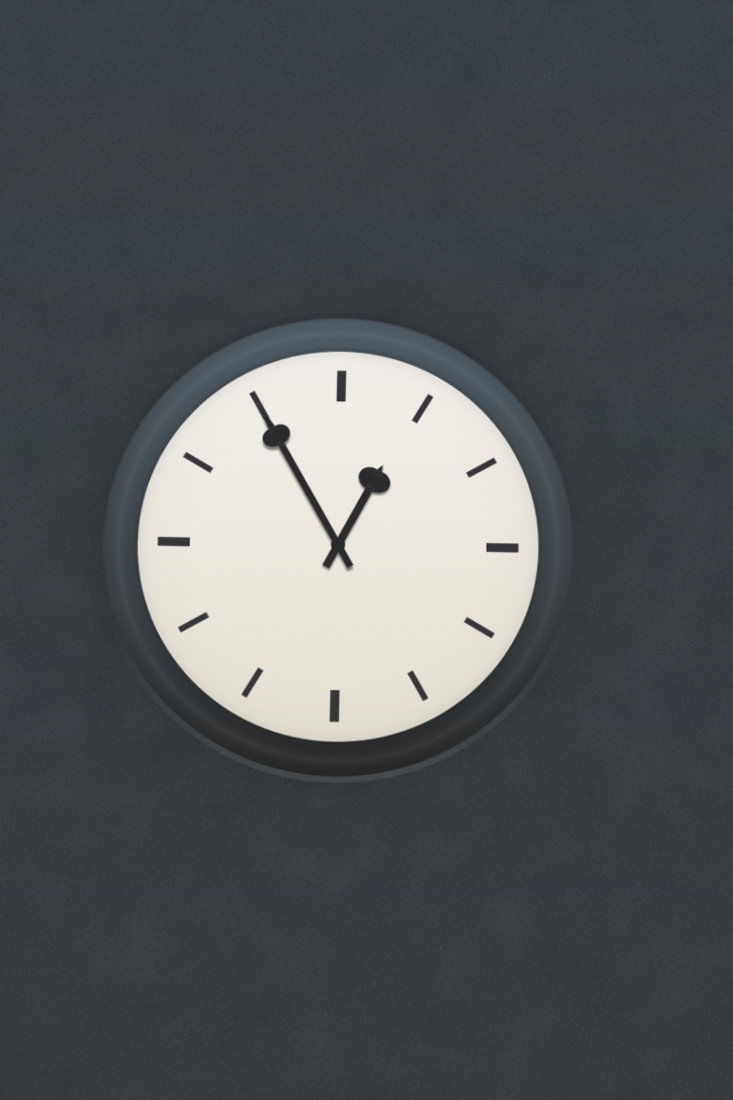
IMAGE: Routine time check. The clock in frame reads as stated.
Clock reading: 12:55
